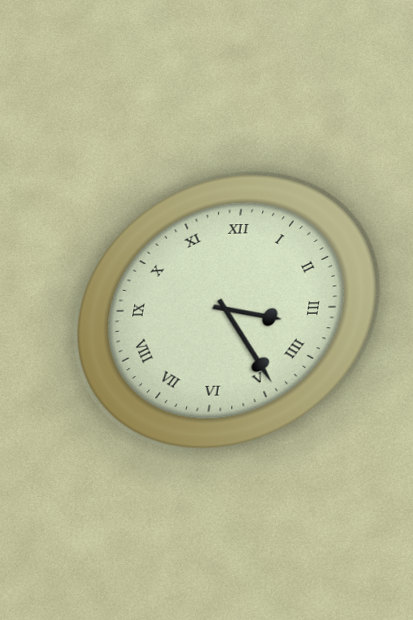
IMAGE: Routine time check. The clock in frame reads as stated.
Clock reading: 3:24
